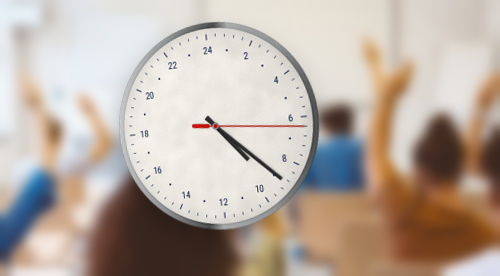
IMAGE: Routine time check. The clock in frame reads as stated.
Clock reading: 9:22:16
